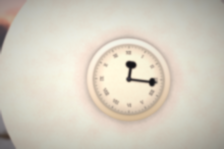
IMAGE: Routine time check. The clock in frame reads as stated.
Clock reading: 12:16
